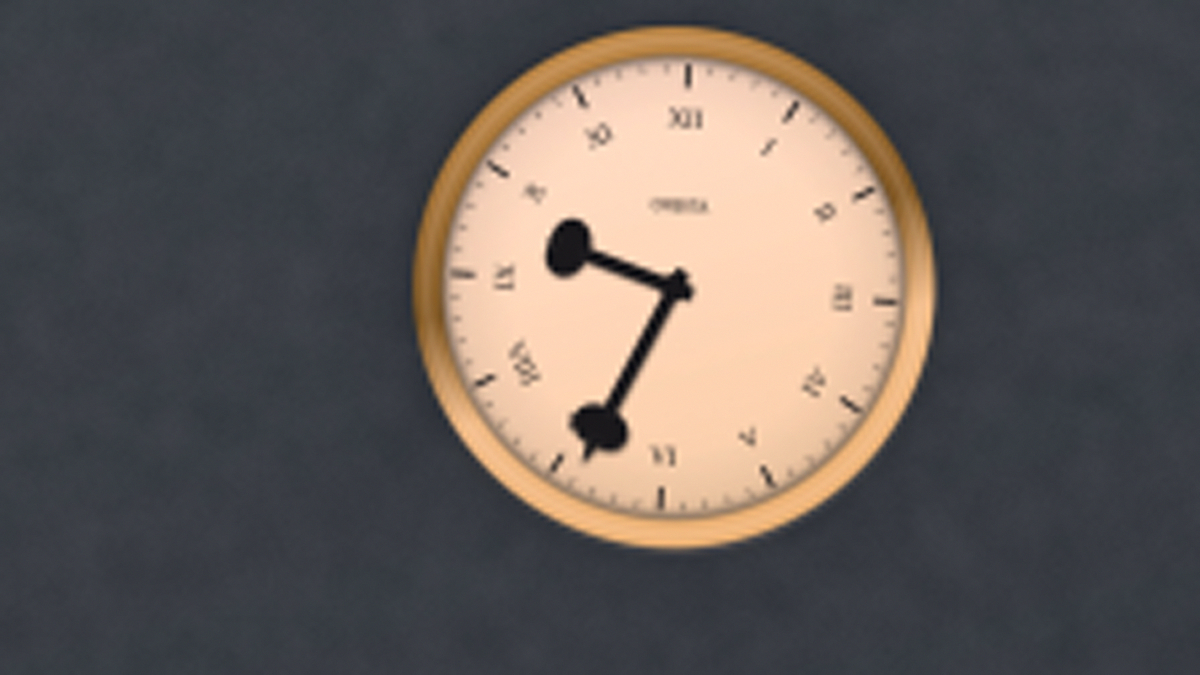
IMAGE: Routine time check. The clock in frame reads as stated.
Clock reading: 9:34
